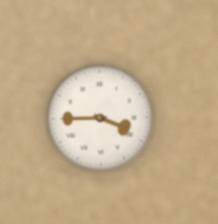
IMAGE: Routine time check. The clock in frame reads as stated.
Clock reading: 3:45
